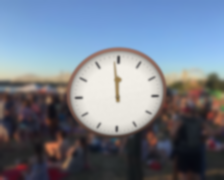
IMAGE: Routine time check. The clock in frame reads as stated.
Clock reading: 11:59
